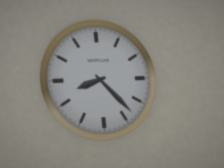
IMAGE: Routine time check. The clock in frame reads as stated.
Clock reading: 8:23
